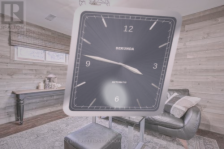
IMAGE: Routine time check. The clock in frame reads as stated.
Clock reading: 3:47
